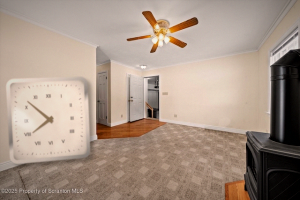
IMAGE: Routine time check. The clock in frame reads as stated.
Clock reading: 7:52
